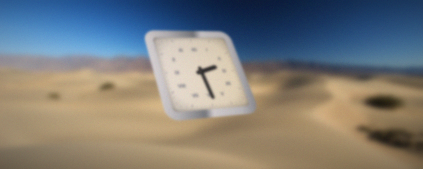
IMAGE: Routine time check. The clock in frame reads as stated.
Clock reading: 2:29
